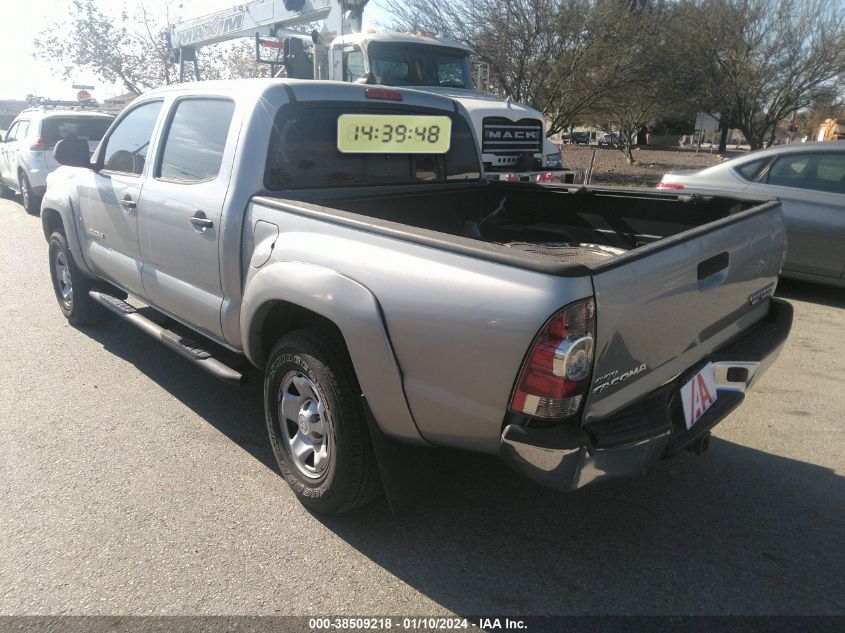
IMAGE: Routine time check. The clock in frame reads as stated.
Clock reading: 14:39:48
